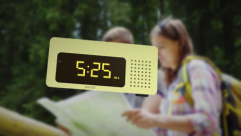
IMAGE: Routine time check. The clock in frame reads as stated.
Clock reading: 5:25
